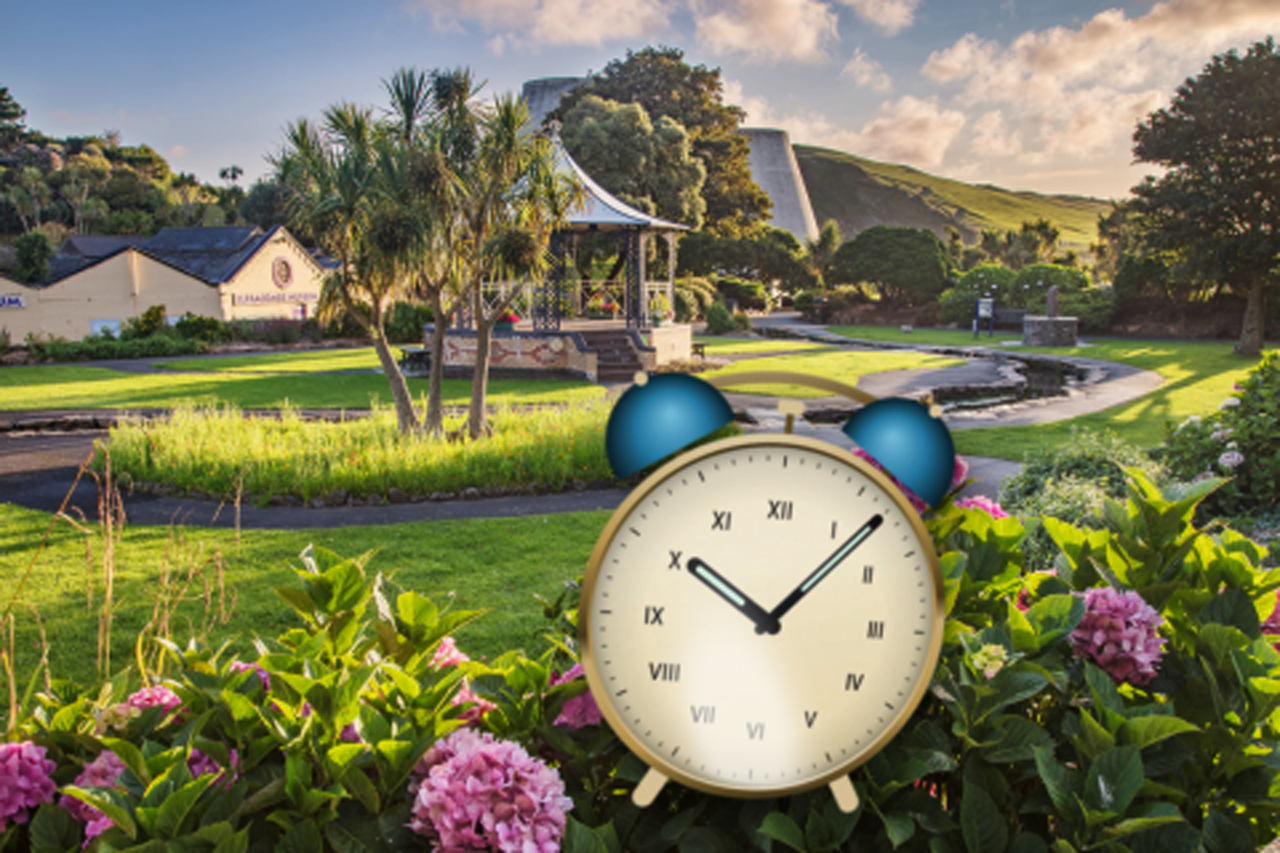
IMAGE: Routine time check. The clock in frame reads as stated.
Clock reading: 10:07
